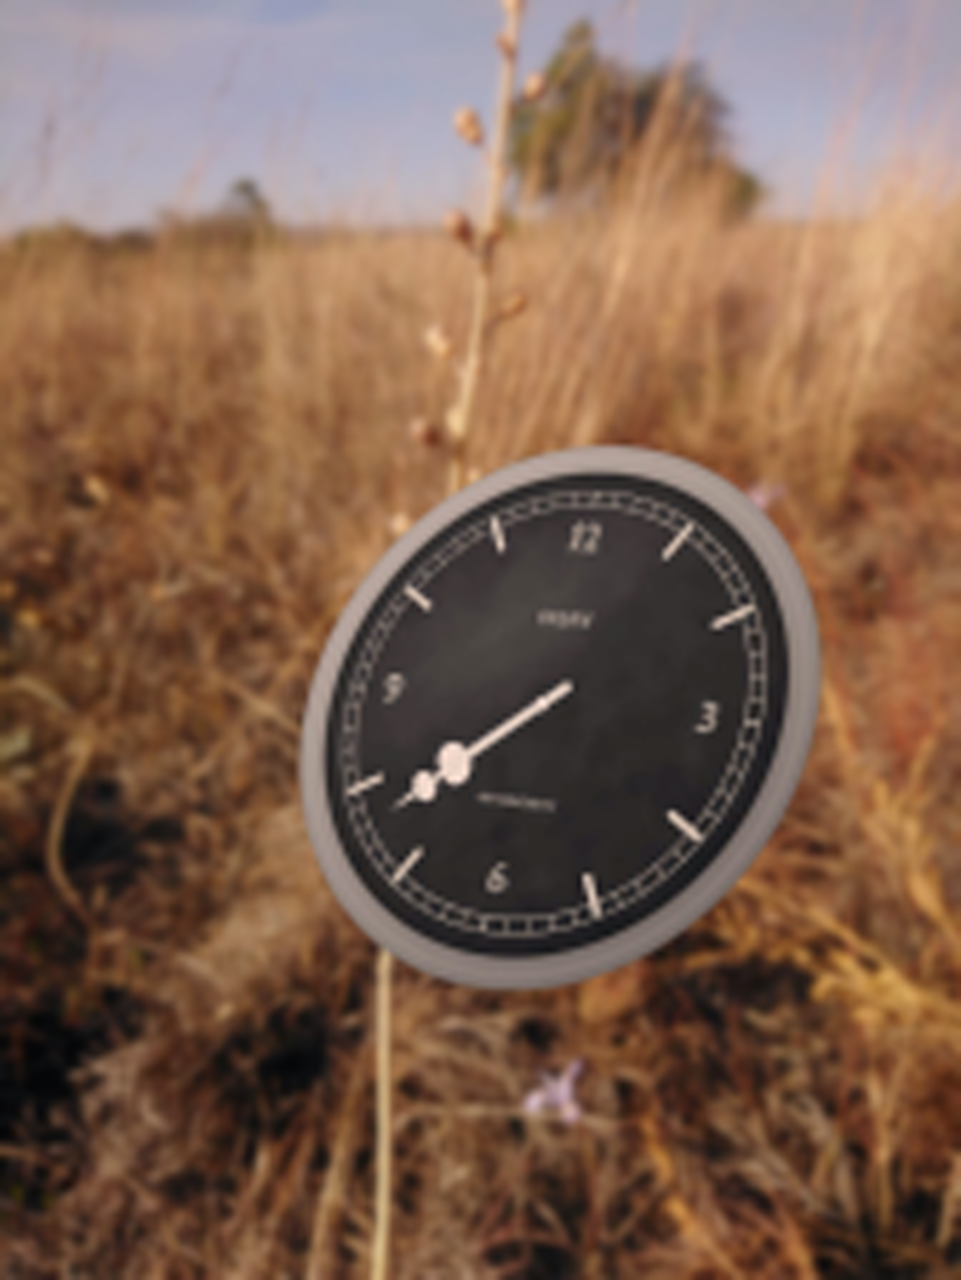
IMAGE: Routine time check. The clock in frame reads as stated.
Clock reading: 7:38
